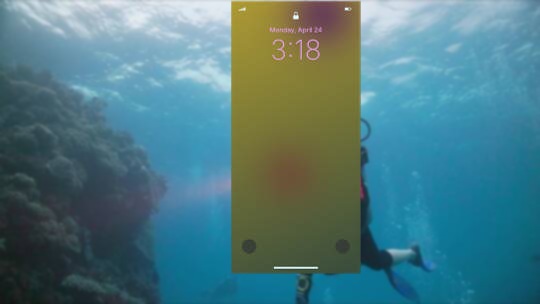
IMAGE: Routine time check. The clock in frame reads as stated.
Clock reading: 3:18
